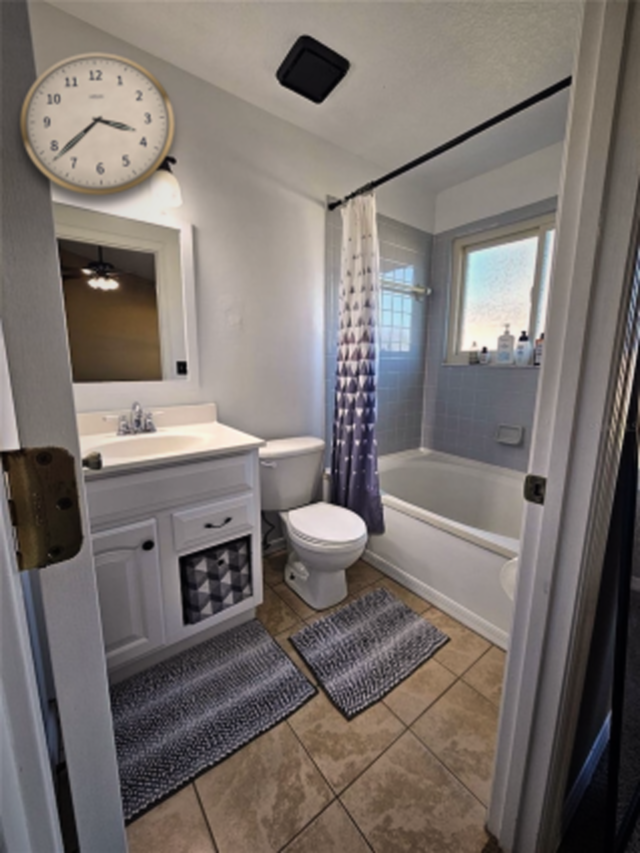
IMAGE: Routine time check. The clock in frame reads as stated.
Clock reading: 3:38
